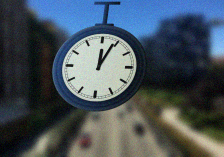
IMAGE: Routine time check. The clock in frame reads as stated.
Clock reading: 12:04
